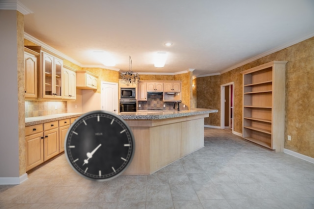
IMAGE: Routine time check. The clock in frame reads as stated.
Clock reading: 7:37
